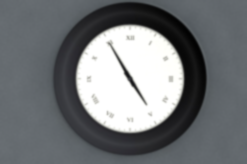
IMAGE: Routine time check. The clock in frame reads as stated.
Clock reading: 4:55
